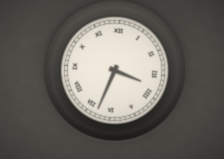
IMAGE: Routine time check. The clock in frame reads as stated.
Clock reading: 3:33
